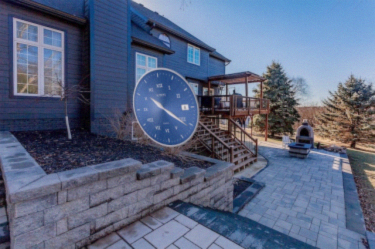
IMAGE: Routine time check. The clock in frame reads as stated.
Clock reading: 10:21
